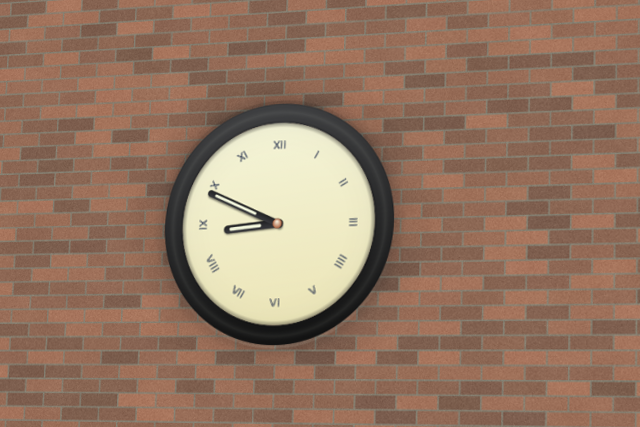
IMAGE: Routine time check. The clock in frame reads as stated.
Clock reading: 8:49
